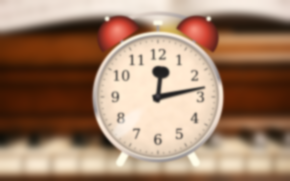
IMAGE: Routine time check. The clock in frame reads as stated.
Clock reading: 12:13
